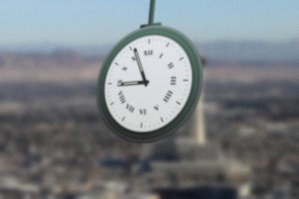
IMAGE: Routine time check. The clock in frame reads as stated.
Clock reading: 8:56
